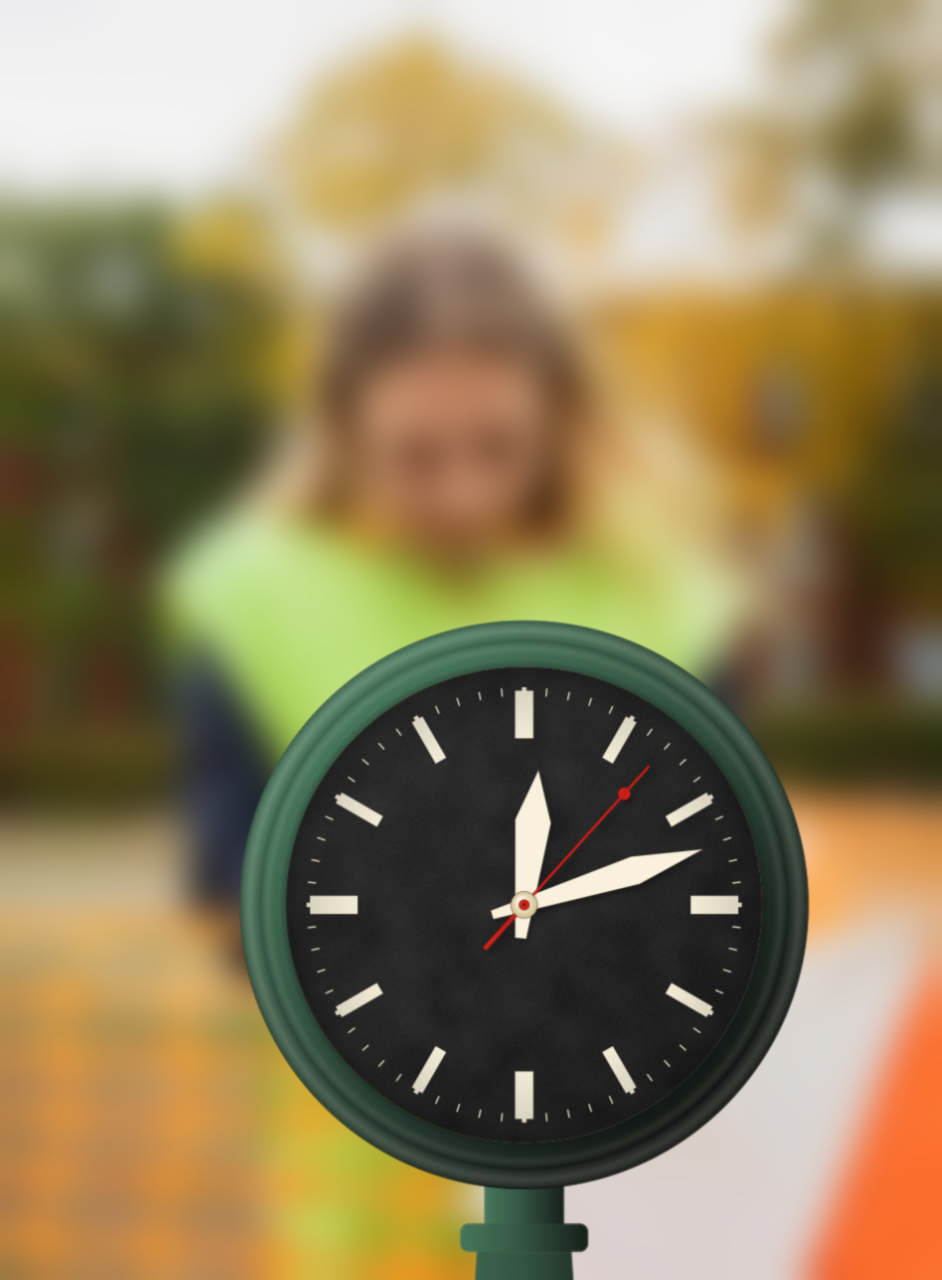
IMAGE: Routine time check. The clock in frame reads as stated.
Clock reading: 12:12:07
